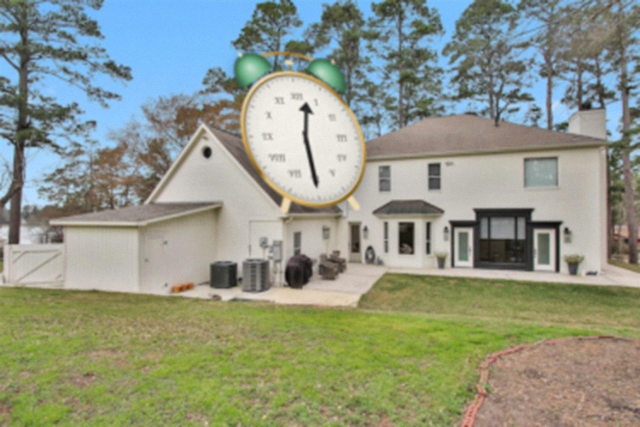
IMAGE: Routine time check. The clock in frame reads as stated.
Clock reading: 12:30
